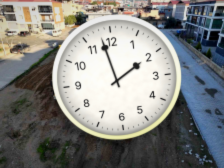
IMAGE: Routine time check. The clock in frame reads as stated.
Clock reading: 1:58
